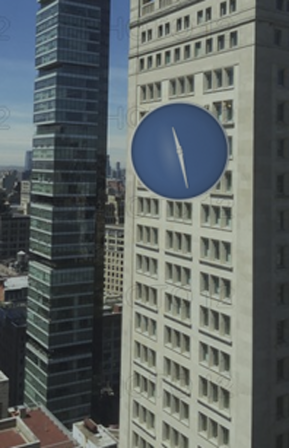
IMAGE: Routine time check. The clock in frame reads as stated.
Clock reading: 11:28
